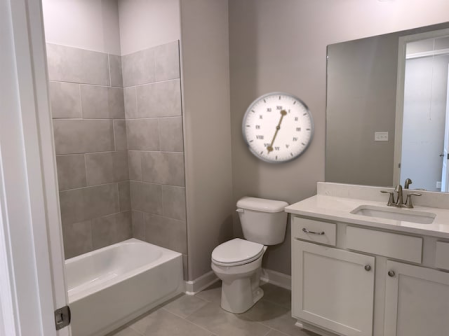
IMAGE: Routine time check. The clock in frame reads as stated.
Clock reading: 12:33
